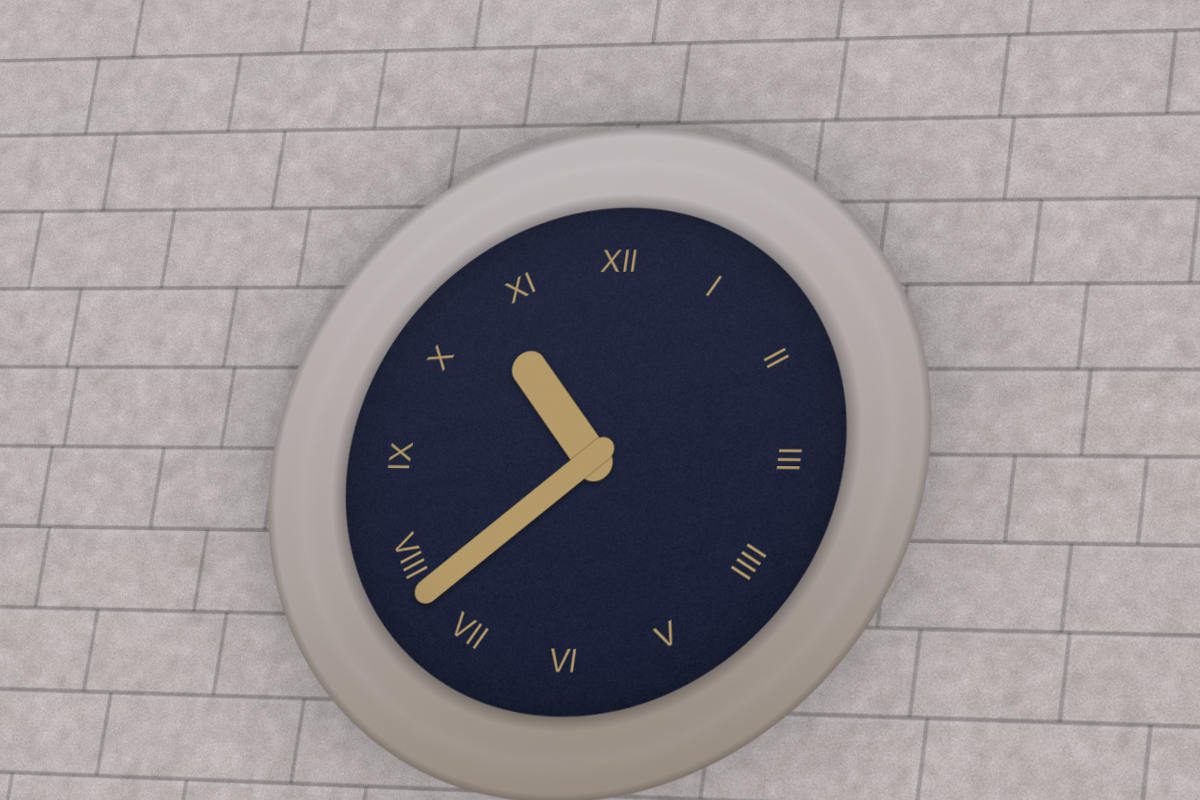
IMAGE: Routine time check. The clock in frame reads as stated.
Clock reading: 10:38
